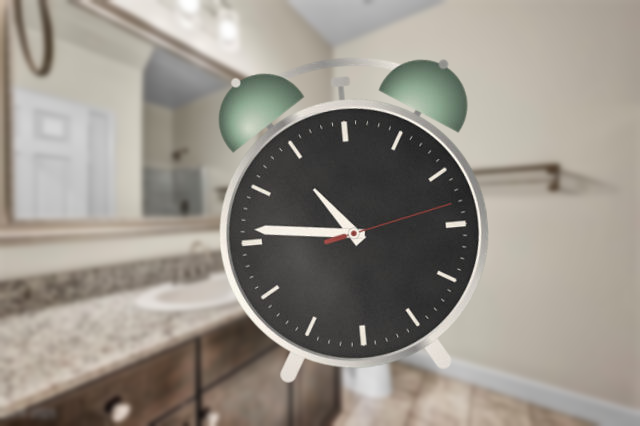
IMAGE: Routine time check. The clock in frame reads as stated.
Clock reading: 10:46:13
